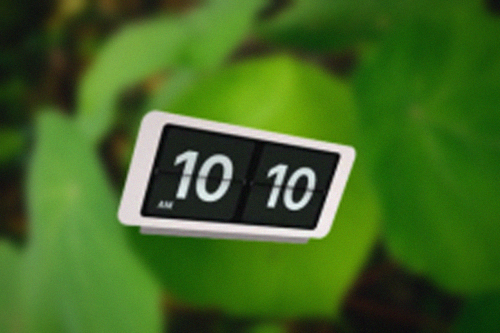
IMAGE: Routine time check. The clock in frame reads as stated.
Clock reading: 10:10
